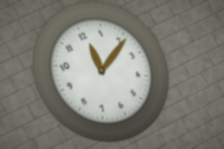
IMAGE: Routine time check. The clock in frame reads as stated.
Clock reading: 12:11
